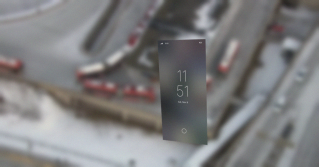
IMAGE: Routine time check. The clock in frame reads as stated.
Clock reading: 11:51
